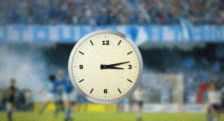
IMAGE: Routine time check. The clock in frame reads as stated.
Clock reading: 3:13
